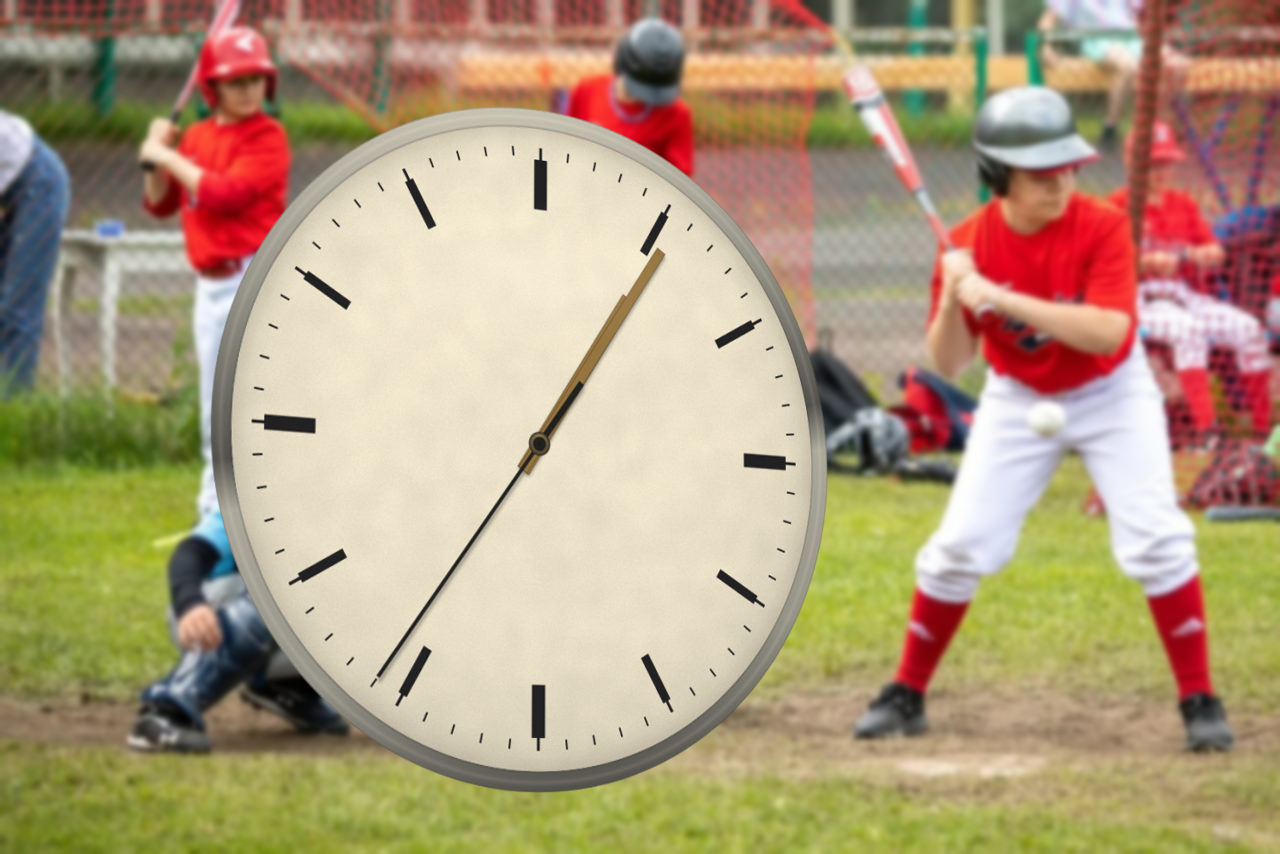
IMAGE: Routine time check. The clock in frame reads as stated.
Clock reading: 1:05:36
